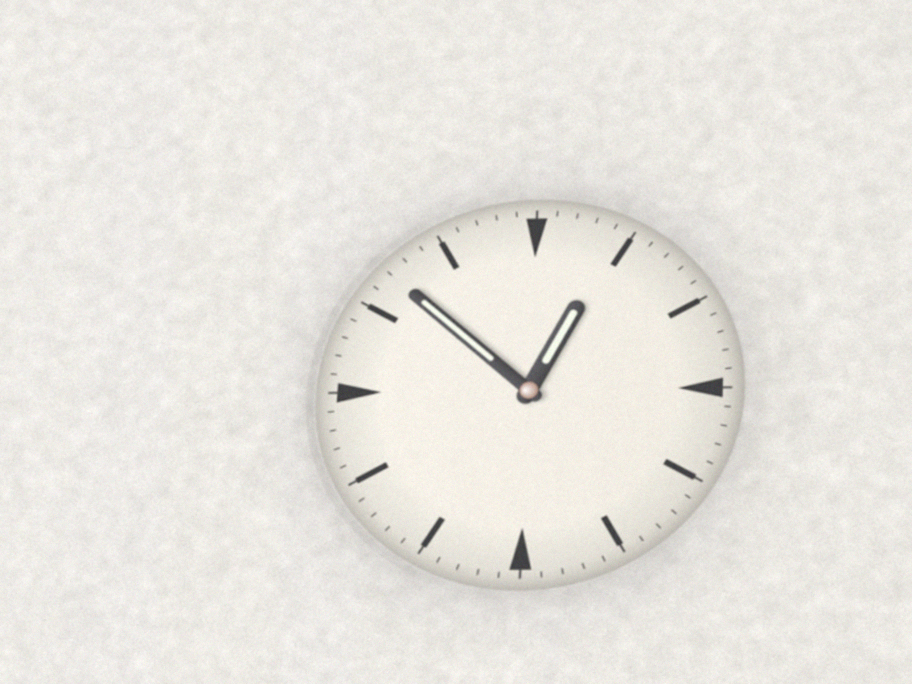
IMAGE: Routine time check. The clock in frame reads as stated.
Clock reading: 12:52
